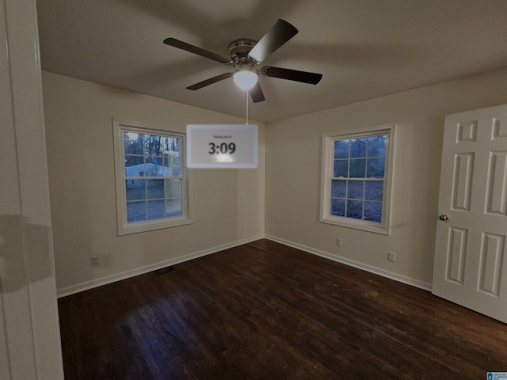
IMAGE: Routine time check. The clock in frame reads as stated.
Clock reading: 3:09
